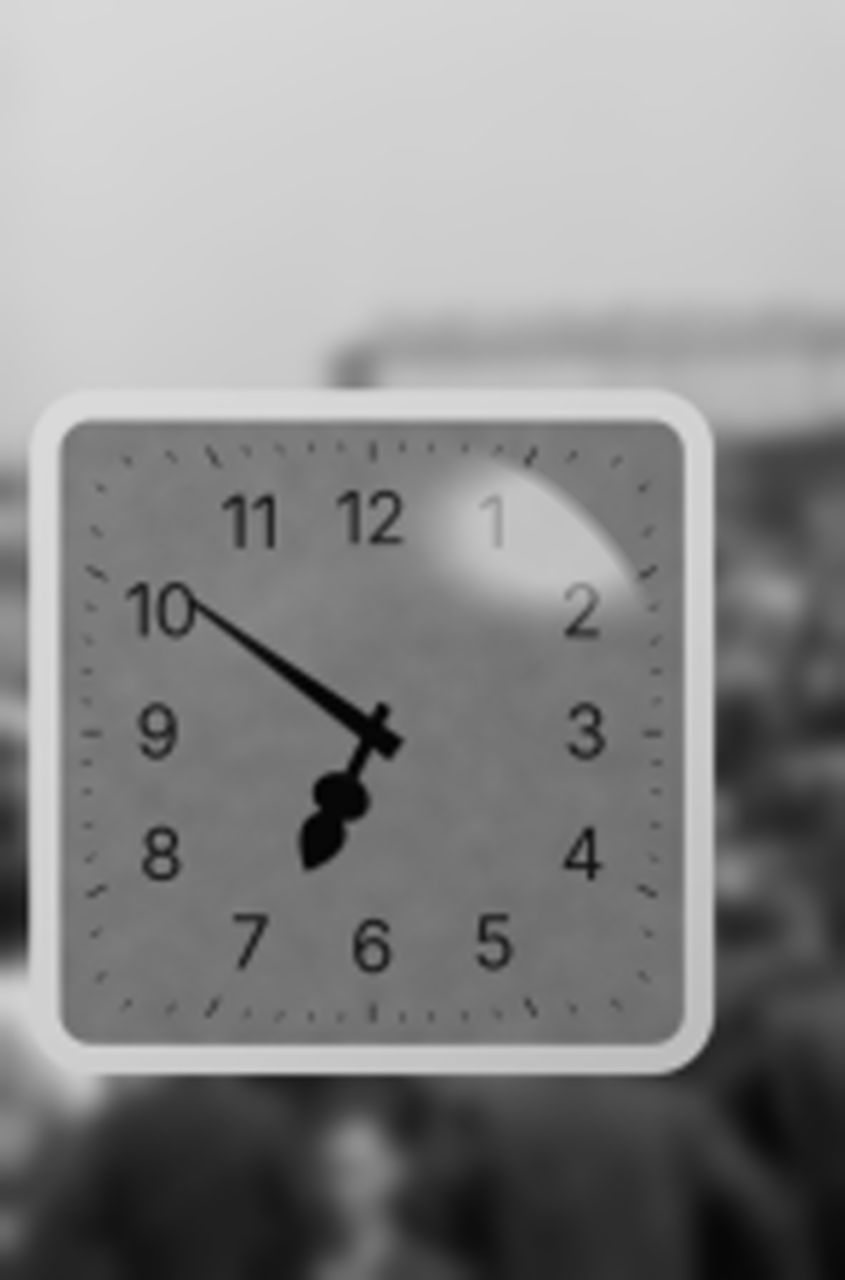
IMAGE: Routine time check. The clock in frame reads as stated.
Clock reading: 6:51
